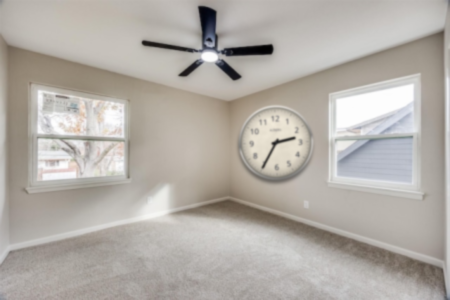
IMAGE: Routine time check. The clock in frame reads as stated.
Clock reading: 2:35
